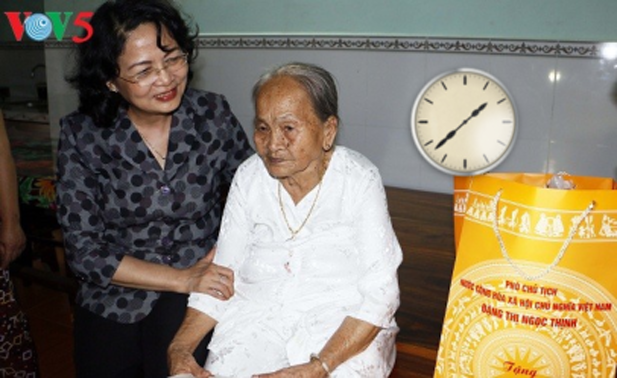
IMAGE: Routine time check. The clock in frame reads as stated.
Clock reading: 1:38
